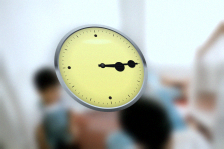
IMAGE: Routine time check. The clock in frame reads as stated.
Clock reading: 3:15
